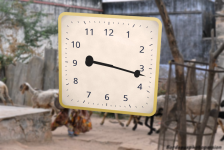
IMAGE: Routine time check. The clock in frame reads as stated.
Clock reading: 9:17
